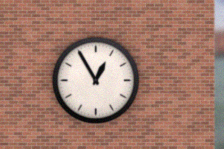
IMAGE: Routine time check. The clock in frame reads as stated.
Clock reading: 12:55
